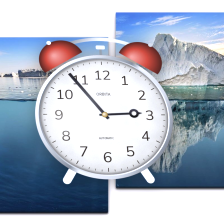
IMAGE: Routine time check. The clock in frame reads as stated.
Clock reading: 2:54
